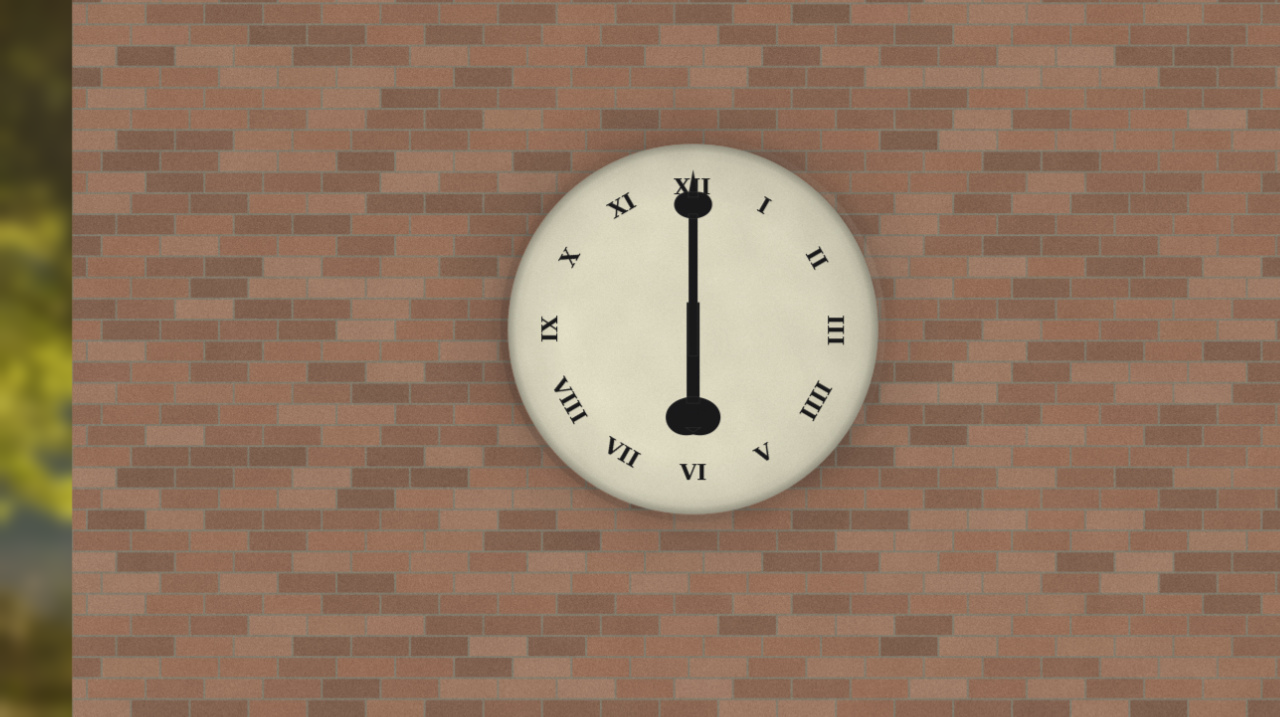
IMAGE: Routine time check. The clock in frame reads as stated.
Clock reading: 6:00
